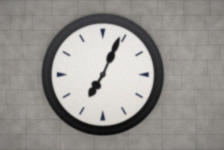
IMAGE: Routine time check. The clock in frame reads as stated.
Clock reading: 7:04
